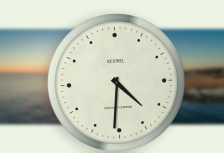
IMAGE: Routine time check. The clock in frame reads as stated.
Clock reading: 4:31
